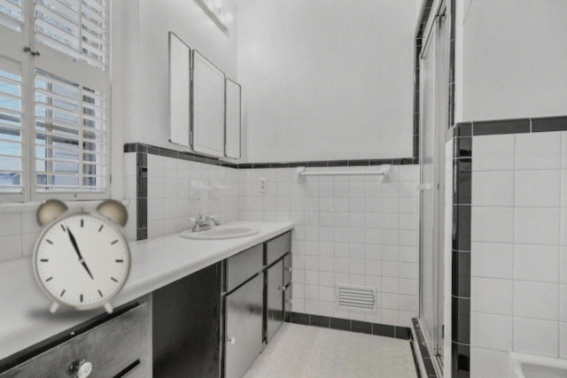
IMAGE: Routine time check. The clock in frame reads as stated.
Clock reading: 4:56
